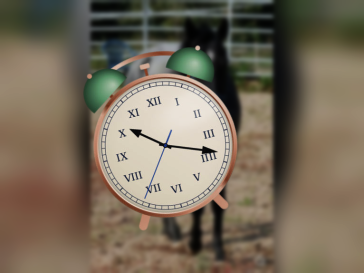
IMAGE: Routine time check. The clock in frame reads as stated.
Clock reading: 10:18:36
